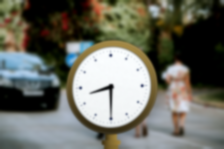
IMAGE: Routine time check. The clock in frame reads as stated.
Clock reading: 8:30
